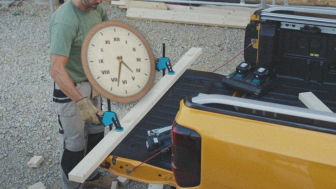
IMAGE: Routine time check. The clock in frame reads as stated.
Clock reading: 4:33
